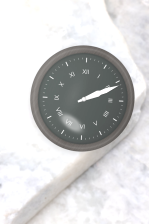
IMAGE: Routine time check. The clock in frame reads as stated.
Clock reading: 2:11
